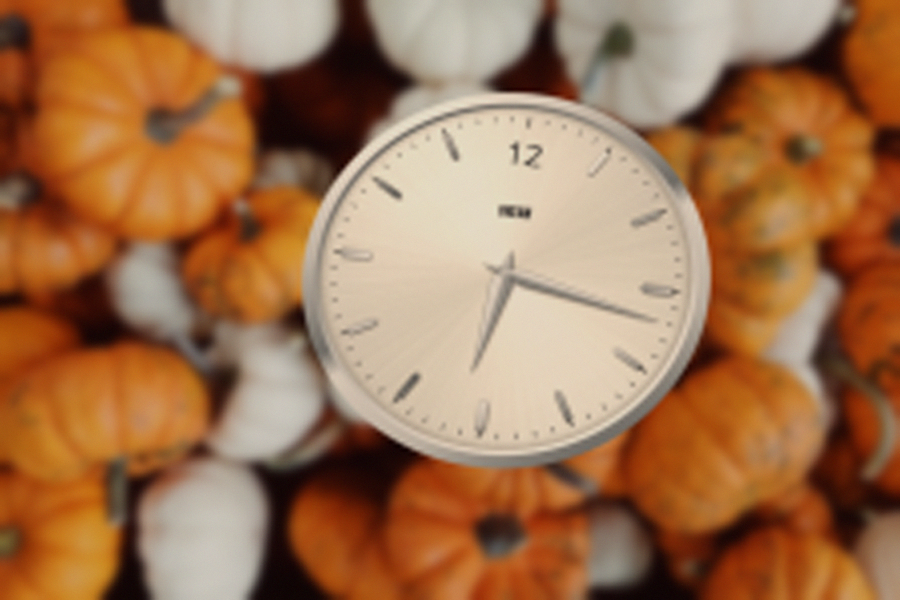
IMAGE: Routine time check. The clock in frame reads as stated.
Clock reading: 6:17
